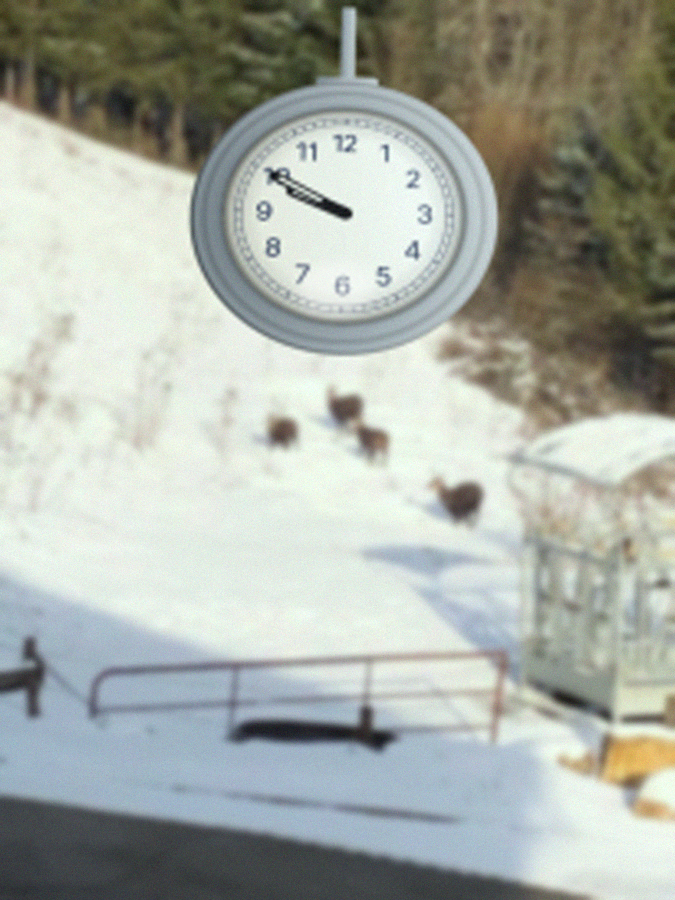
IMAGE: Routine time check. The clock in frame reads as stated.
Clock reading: 9:50
